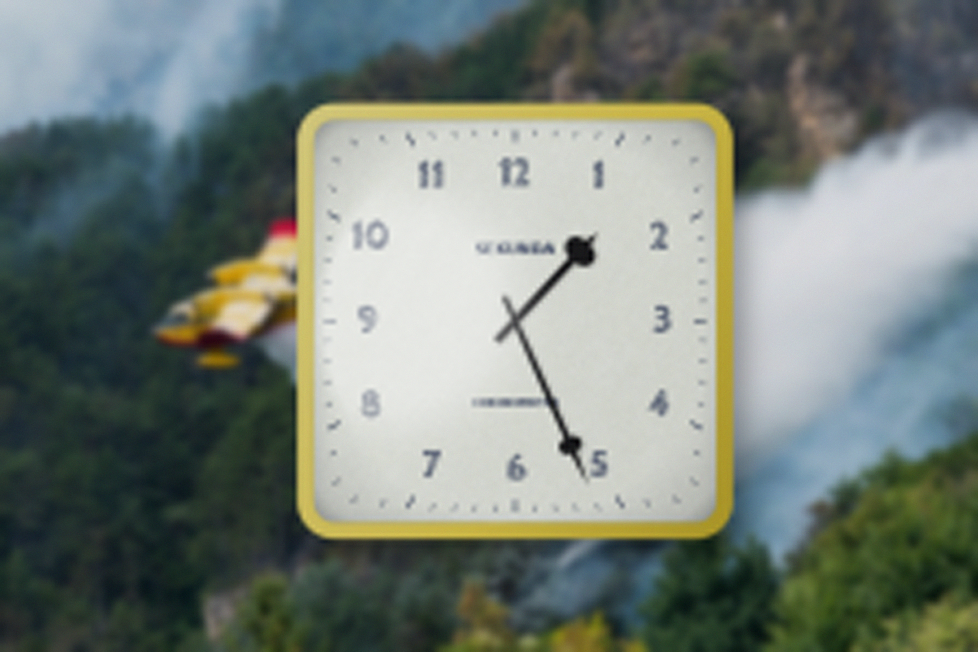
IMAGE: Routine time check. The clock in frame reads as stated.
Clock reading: 1:26
